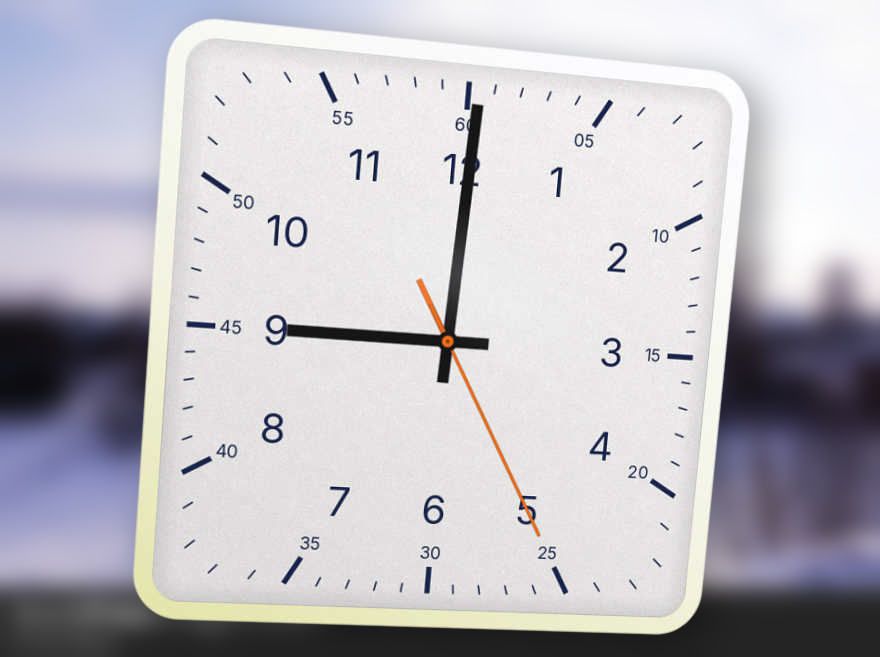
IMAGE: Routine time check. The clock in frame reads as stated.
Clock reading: 9:00:25
